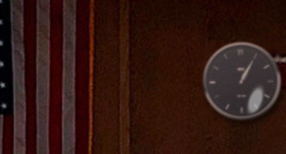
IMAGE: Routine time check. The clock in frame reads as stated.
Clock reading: 1:05
